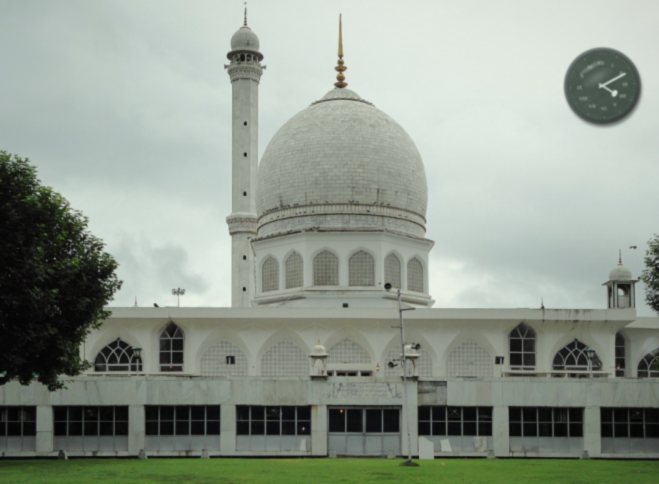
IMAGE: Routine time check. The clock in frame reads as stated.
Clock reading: 4:11
